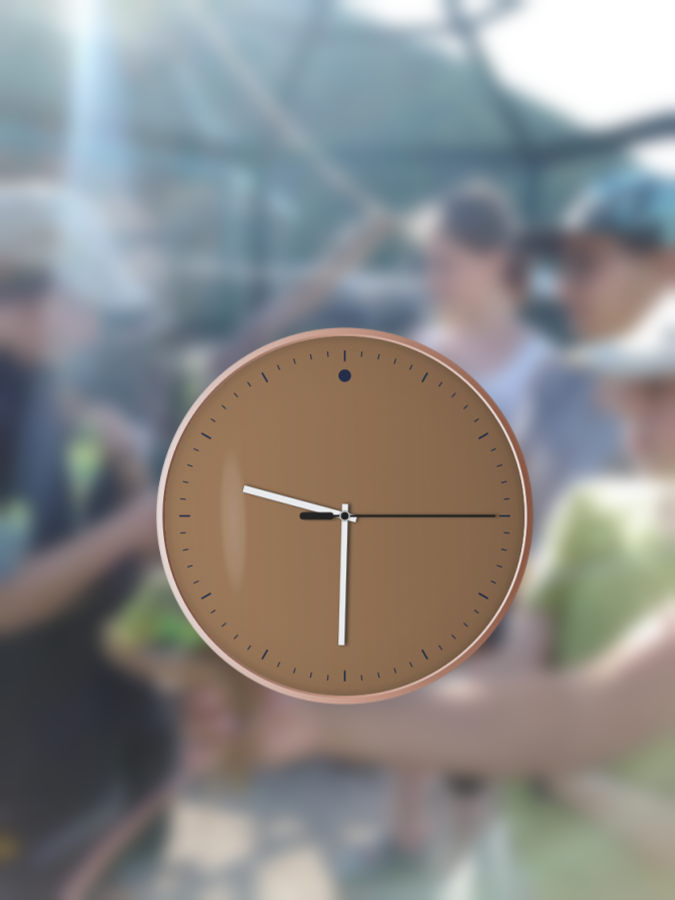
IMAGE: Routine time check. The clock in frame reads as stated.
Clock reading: 9:30:15
